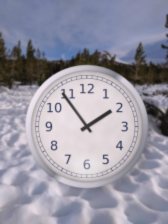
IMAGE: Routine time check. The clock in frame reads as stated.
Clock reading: 1:54
